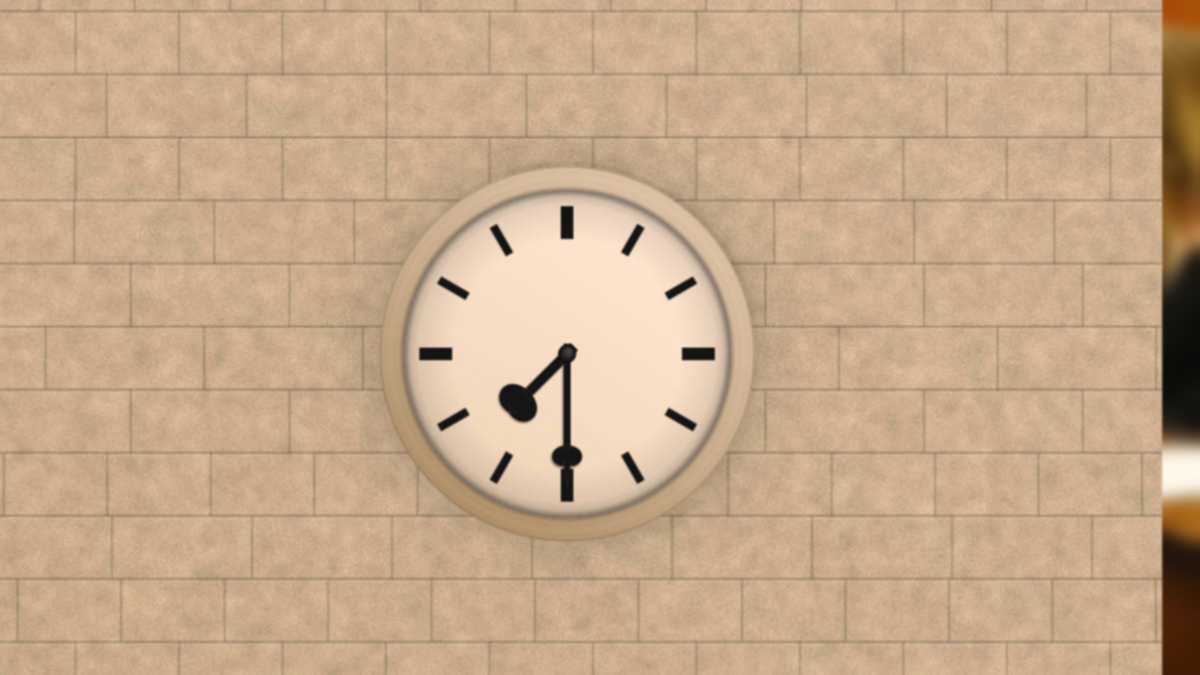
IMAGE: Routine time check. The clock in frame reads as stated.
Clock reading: 7:30
